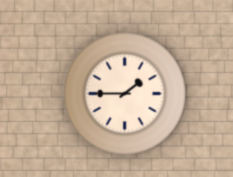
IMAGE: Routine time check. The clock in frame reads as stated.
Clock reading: 1:45
